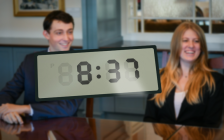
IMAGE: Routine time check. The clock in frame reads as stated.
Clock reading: 8:37
